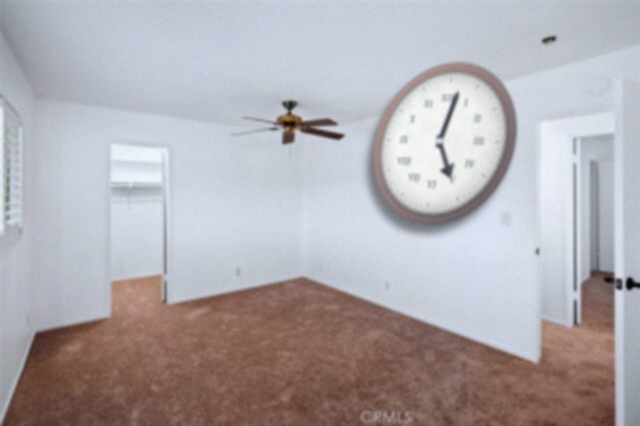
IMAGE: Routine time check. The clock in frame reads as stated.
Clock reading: 5:02
